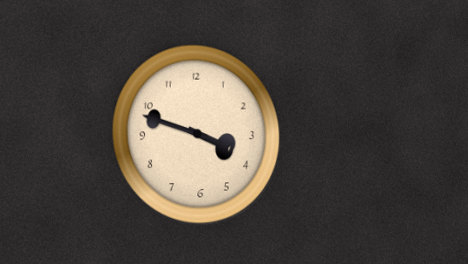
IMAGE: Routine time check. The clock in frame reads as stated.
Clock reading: 3:48
